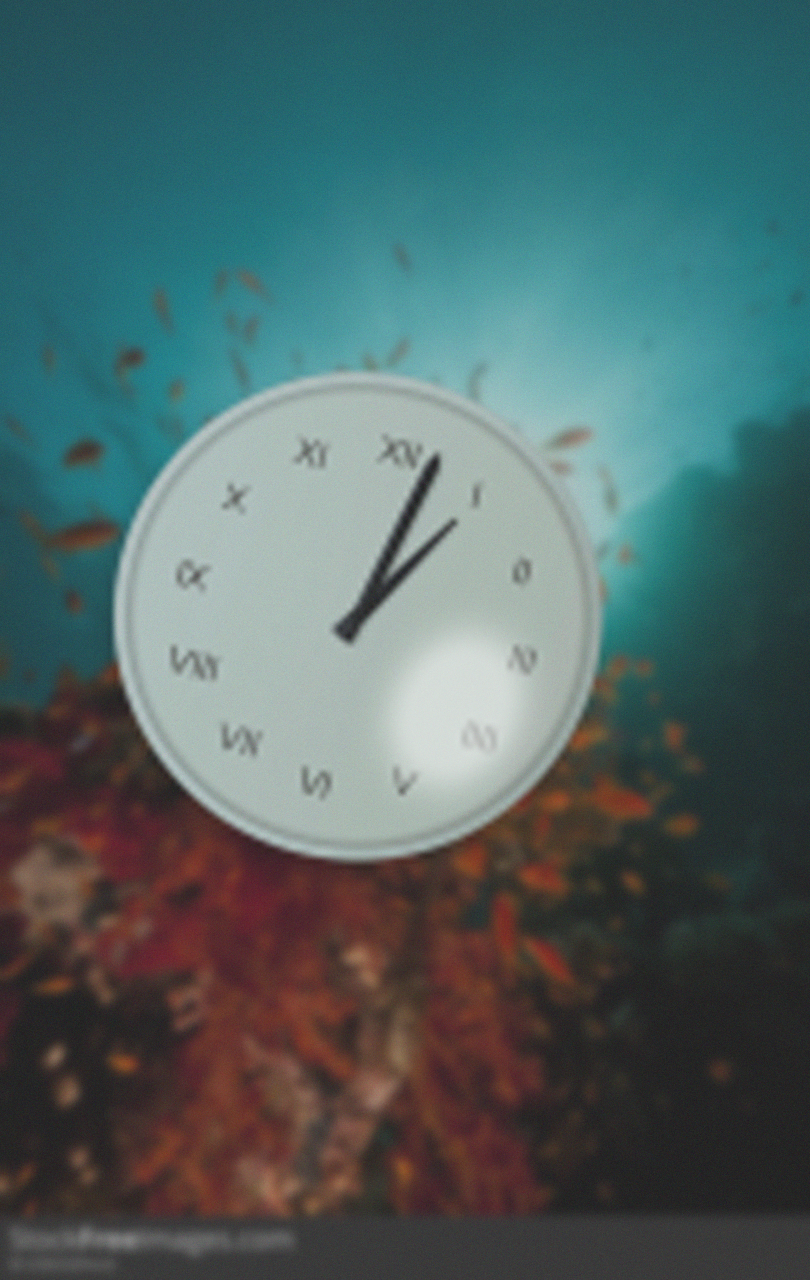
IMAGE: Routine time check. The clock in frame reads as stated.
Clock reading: 1:02
